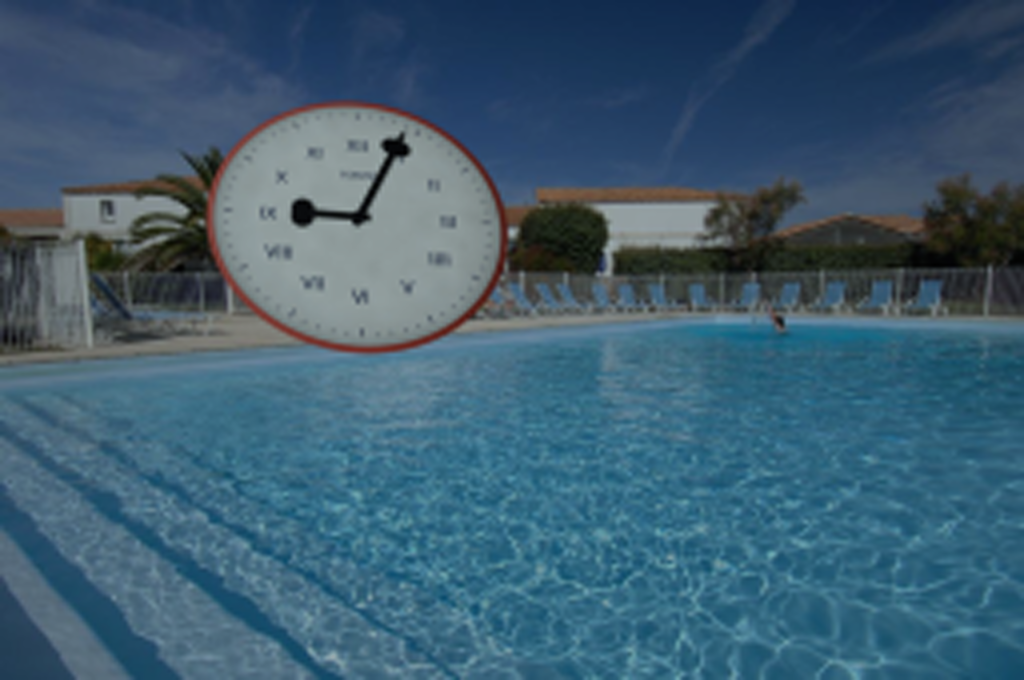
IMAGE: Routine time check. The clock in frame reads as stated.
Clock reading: 9:04
